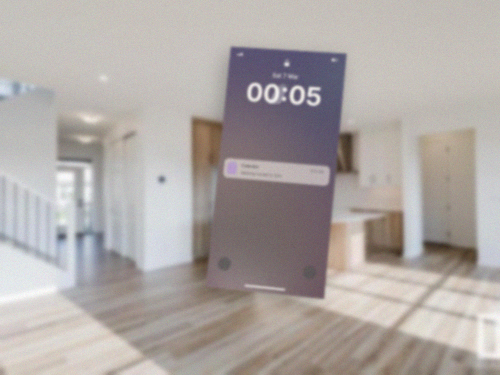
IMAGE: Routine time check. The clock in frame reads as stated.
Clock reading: 0:05
